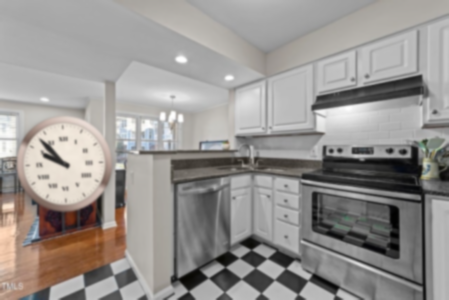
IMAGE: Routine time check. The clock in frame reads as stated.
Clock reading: 9:53
